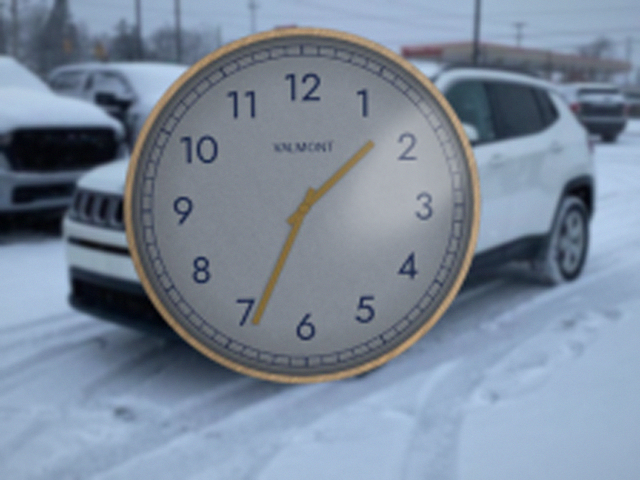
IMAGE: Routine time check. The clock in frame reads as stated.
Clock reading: 1:34
